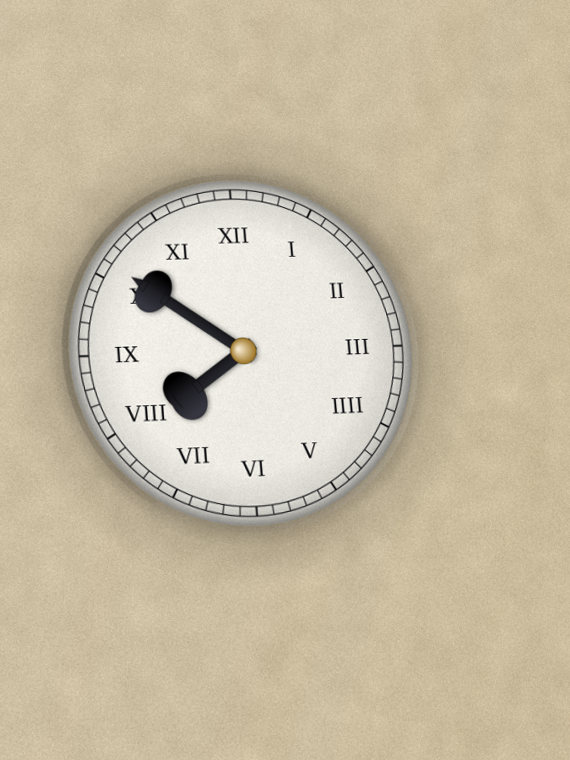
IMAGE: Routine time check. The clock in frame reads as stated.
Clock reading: 7:51
